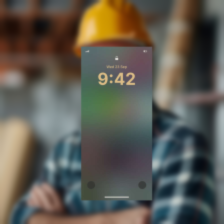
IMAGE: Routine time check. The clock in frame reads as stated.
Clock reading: 9:42
